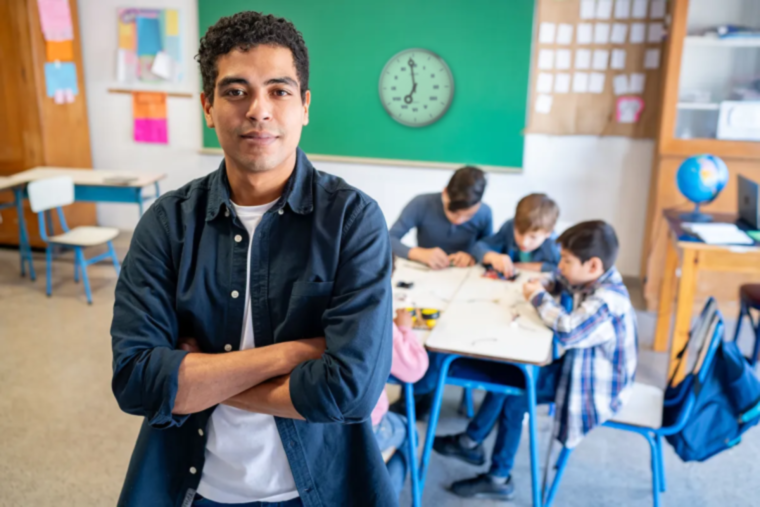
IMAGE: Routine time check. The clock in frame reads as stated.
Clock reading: 6:59
